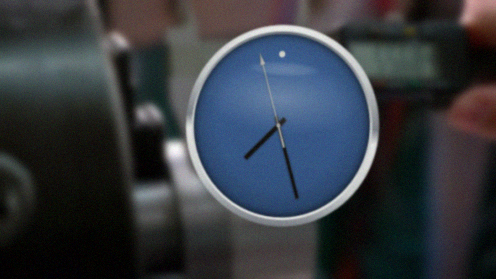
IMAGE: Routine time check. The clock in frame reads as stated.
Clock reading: 7:26:57
